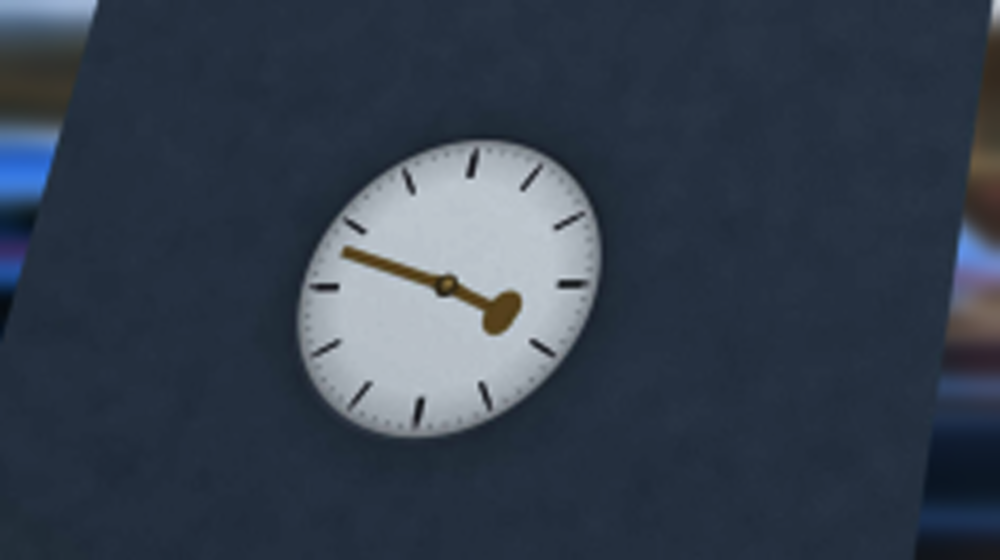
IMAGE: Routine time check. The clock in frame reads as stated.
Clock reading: 3:48
